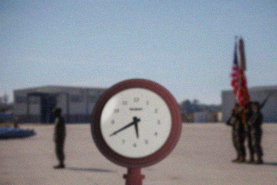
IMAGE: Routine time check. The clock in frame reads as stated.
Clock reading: 5:40
